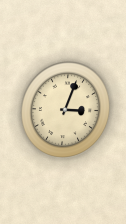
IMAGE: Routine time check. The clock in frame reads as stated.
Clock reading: 3:03
